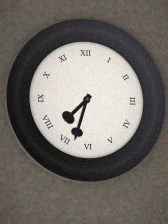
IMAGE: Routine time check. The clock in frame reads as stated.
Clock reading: 7:33
